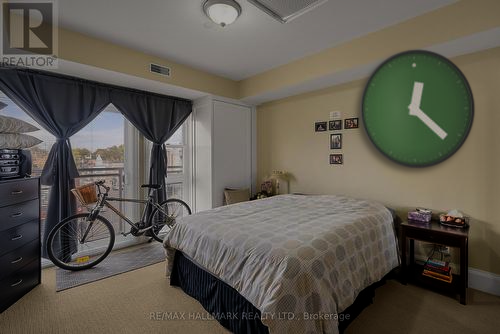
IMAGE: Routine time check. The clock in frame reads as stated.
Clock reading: 12:22
